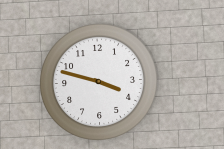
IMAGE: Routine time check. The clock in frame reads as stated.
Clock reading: 3:48
